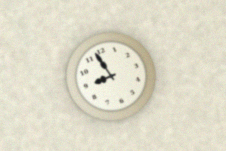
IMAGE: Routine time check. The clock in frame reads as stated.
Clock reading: 8:58
